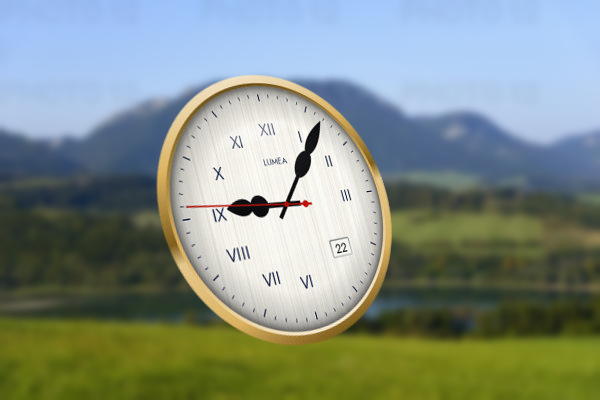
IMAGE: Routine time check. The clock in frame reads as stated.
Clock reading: 9:06:46
